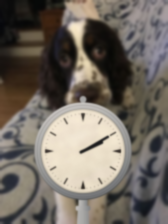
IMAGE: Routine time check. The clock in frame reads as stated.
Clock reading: 2:10
